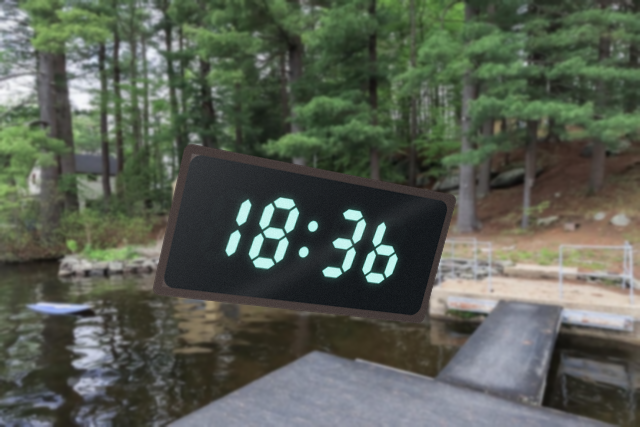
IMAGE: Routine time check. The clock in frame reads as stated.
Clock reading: 18:36
